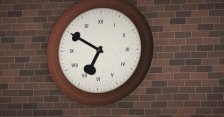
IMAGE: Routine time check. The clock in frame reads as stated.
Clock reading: 6:50
